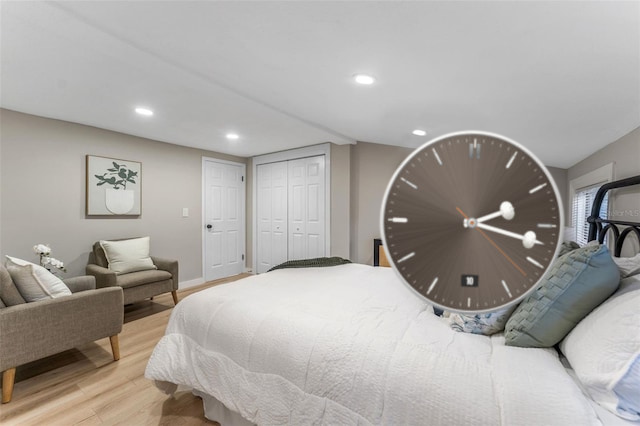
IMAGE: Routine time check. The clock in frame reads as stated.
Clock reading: 2:17:22
